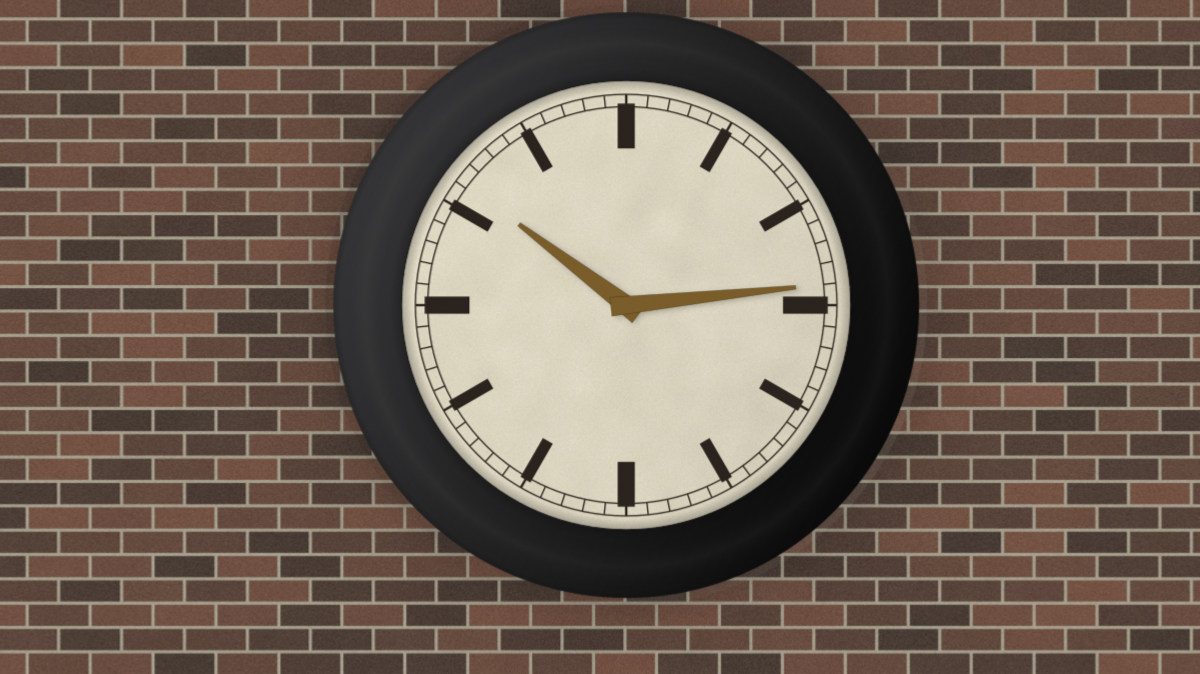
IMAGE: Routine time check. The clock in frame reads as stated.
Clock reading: 10:14
